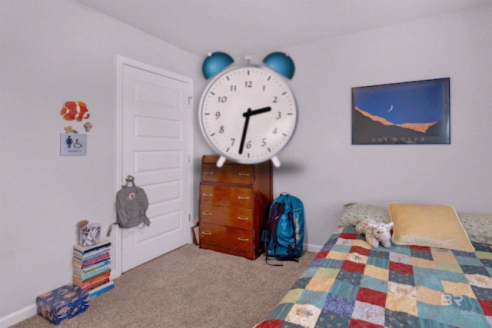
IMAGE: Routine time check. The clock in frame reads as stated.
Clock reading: 2:32
